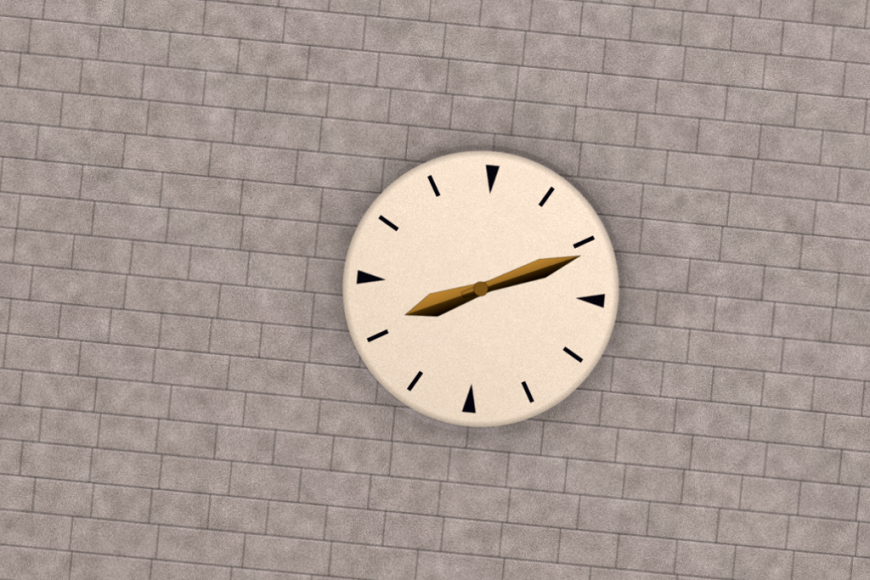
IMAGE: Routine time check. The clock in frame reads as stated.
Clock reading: 8:11
